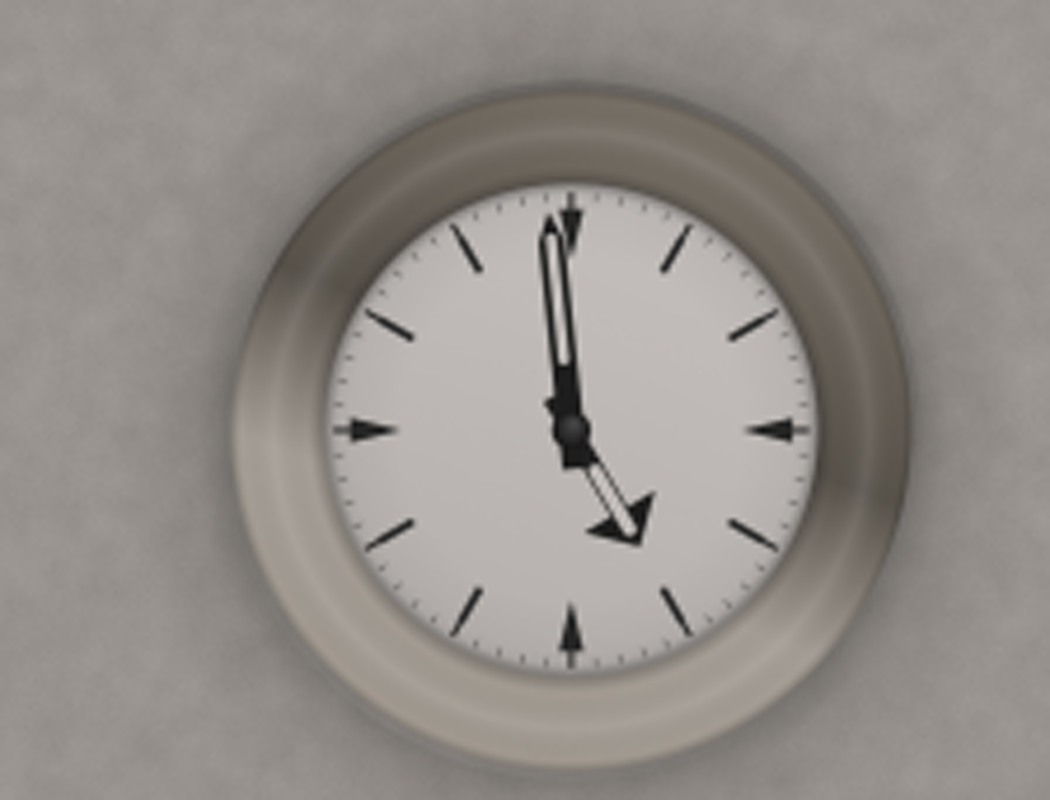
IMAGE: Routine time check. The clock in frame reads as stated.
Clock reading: 4:59
